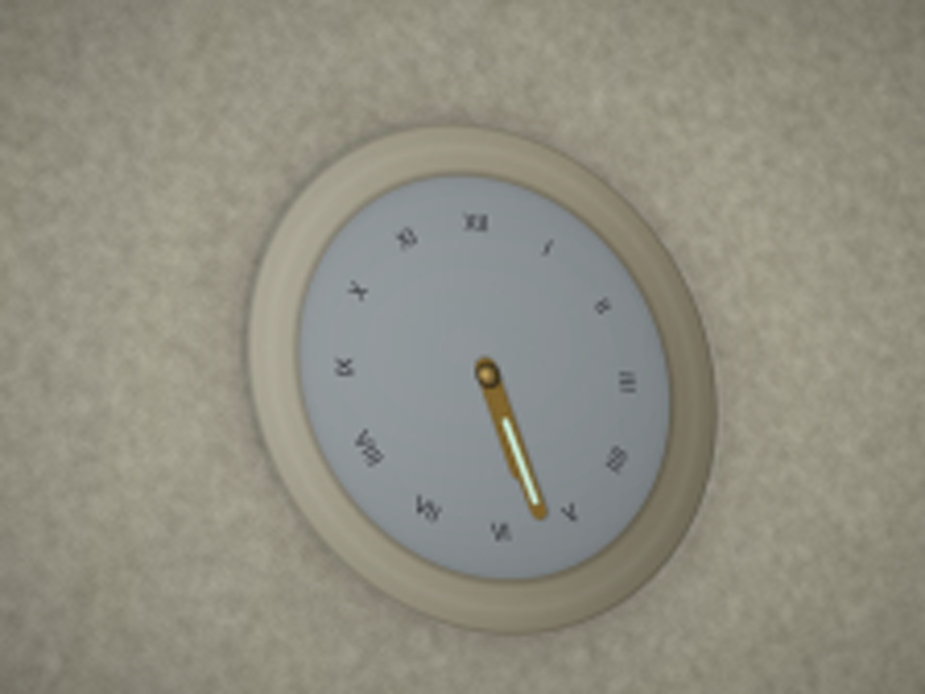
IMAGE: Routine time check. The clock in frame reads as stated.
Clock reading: 5:27
